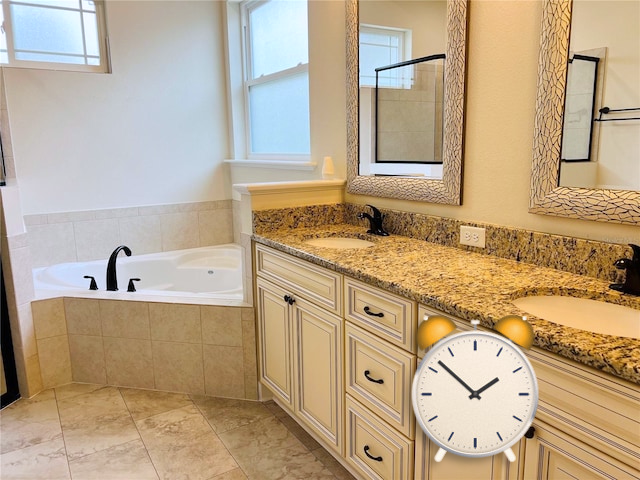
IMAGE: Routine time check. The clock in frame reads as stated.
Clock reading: 1:52
